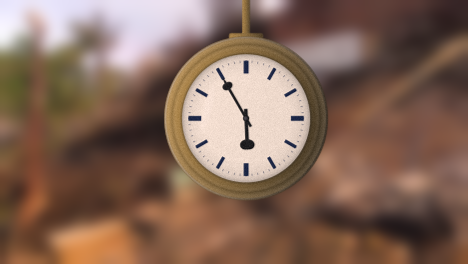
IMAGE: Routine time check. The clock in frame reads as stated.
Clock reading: 5:55
